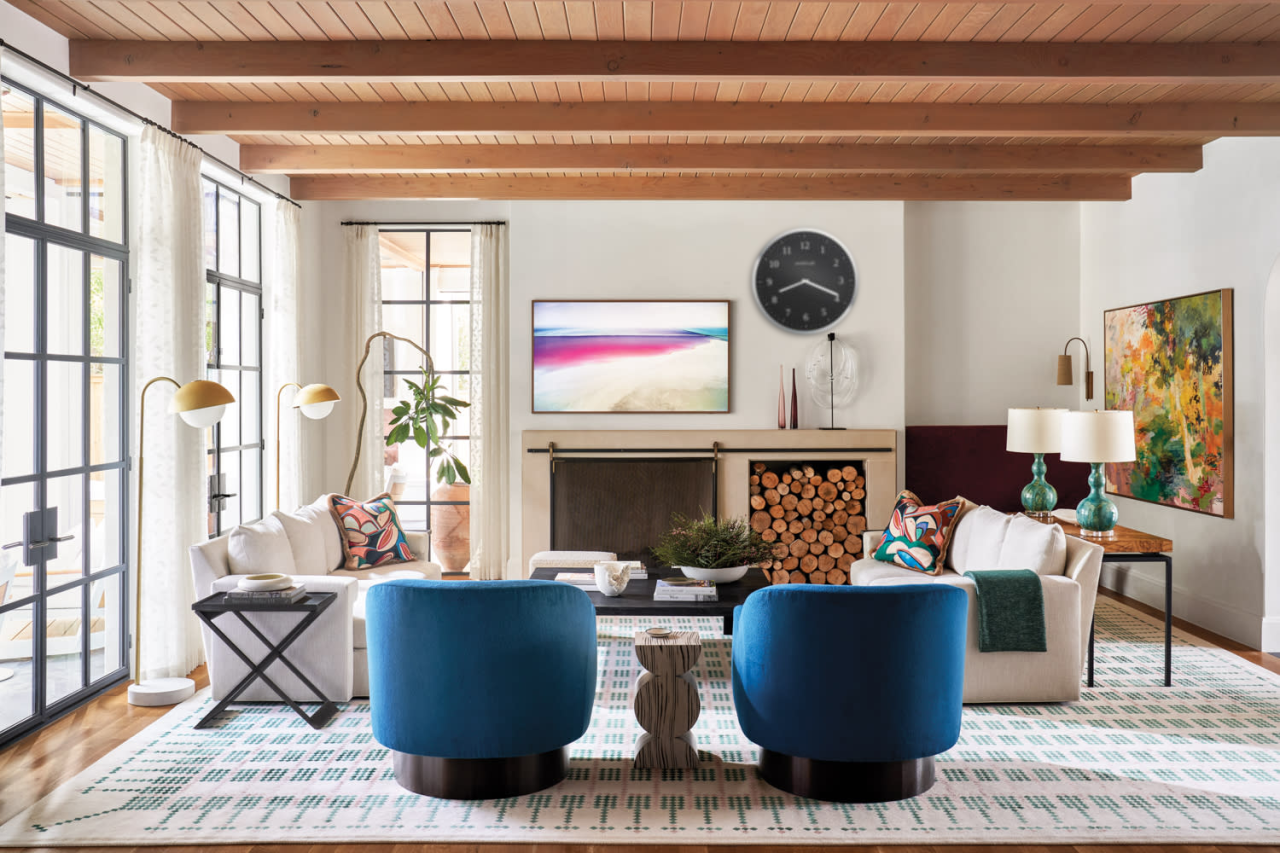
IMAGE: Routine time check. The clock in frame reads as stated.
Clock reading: 8:19
